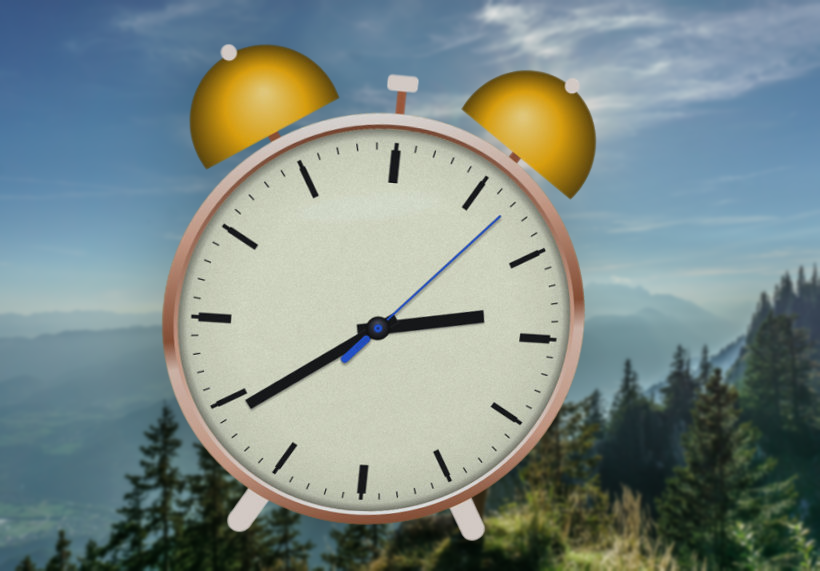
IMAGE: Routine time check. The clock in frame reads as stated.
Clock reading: 2:39:07
